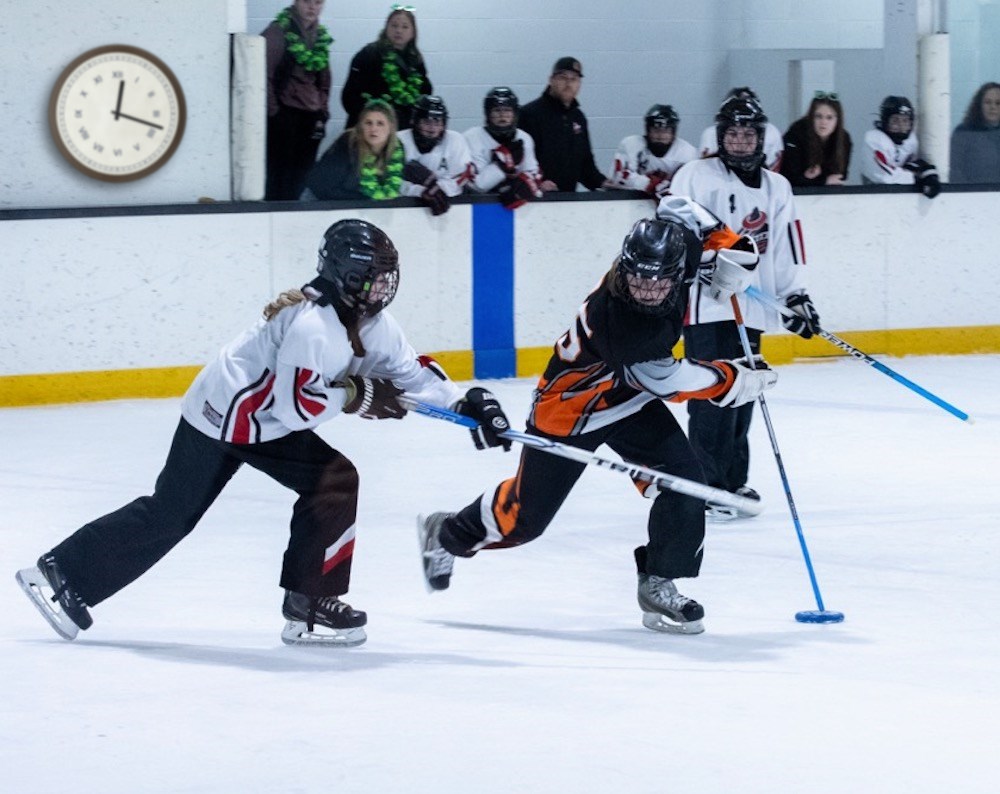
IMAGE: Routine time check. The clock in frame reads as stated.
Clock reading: 12:18
